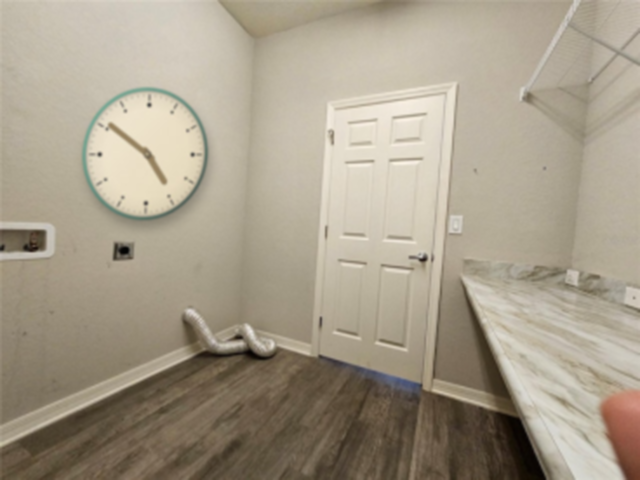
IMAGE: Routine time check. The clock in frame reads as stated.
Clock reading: 4:51
